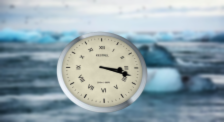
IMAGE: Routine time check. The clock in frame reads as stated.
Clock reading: 3:18
